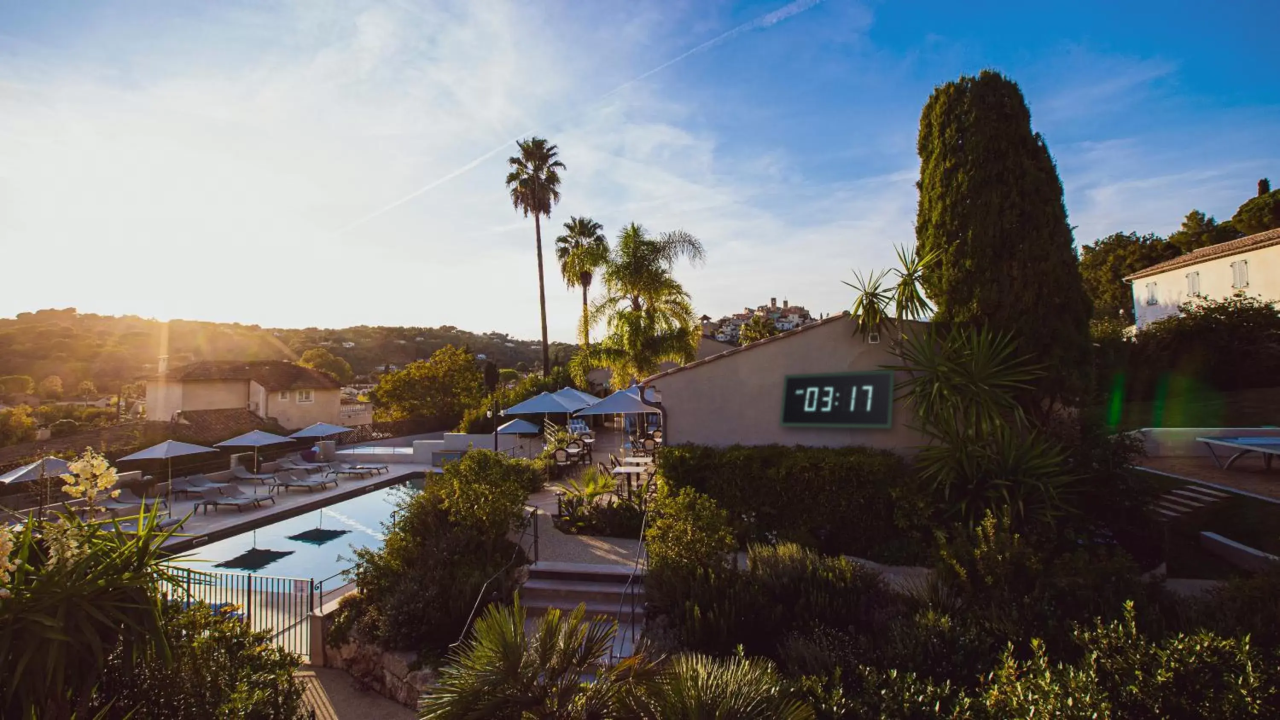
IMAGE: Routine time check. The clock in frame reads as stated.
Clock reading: 3:17
